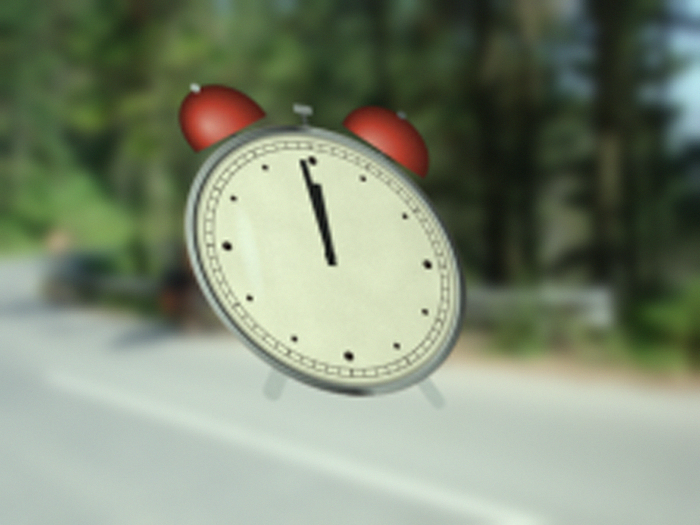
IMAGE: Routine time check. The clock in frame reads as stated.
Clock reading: 11:59
